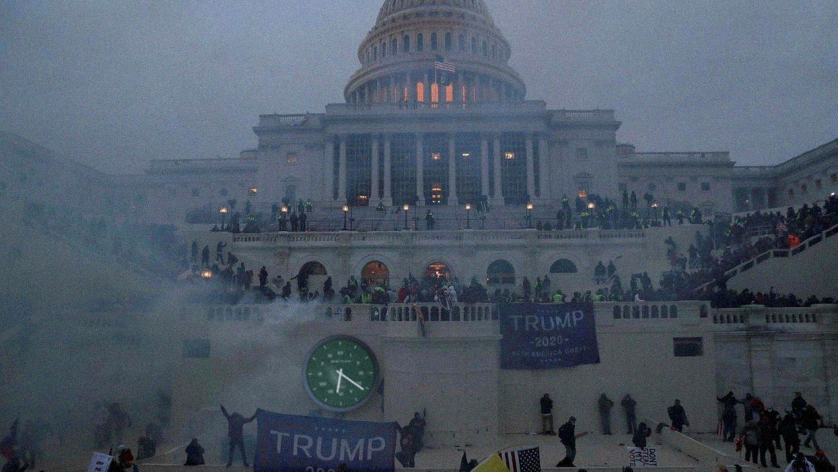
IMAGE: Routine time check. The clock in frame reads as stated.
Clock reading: 6:21
